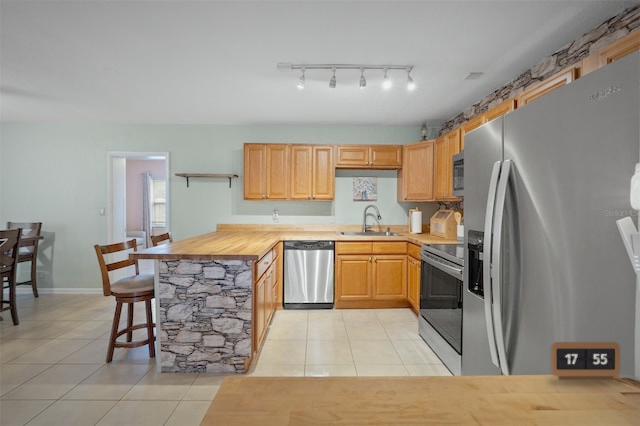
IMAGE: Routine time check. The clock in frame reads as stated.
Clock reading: 17:55
